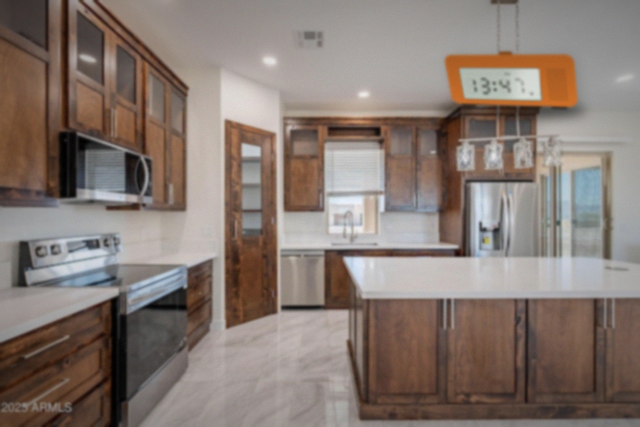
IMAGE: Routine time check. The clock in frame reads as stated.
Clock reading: 13:47
